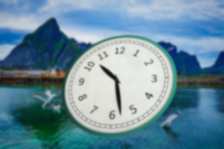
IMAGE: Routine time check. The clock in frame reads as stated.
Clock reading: 10:28
